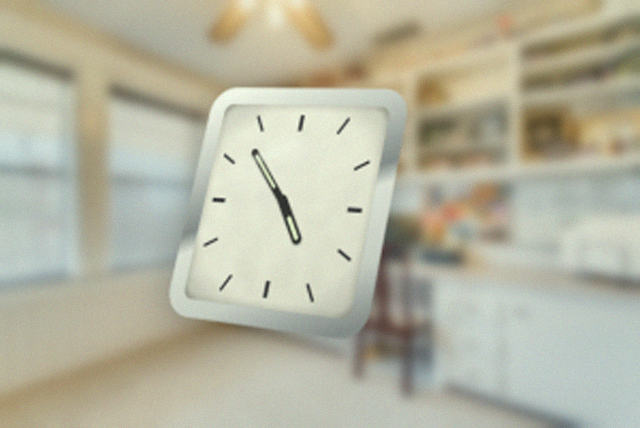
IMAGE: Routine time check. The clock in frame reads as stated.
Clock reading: 4:53
